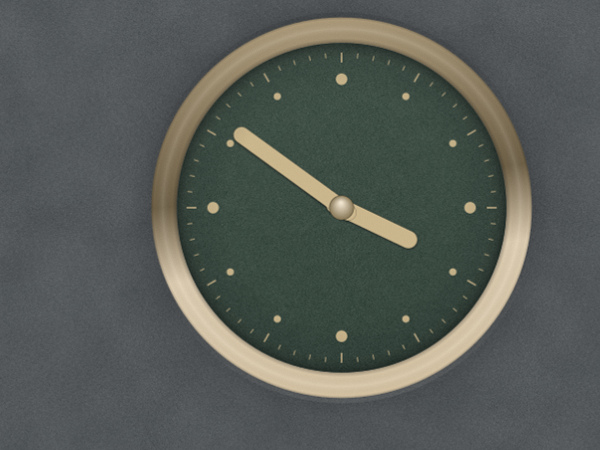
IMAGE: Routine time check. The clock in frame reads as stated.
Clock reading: 3:51
